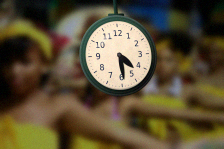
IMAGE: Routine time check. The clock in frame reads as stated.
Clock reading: 4:29
